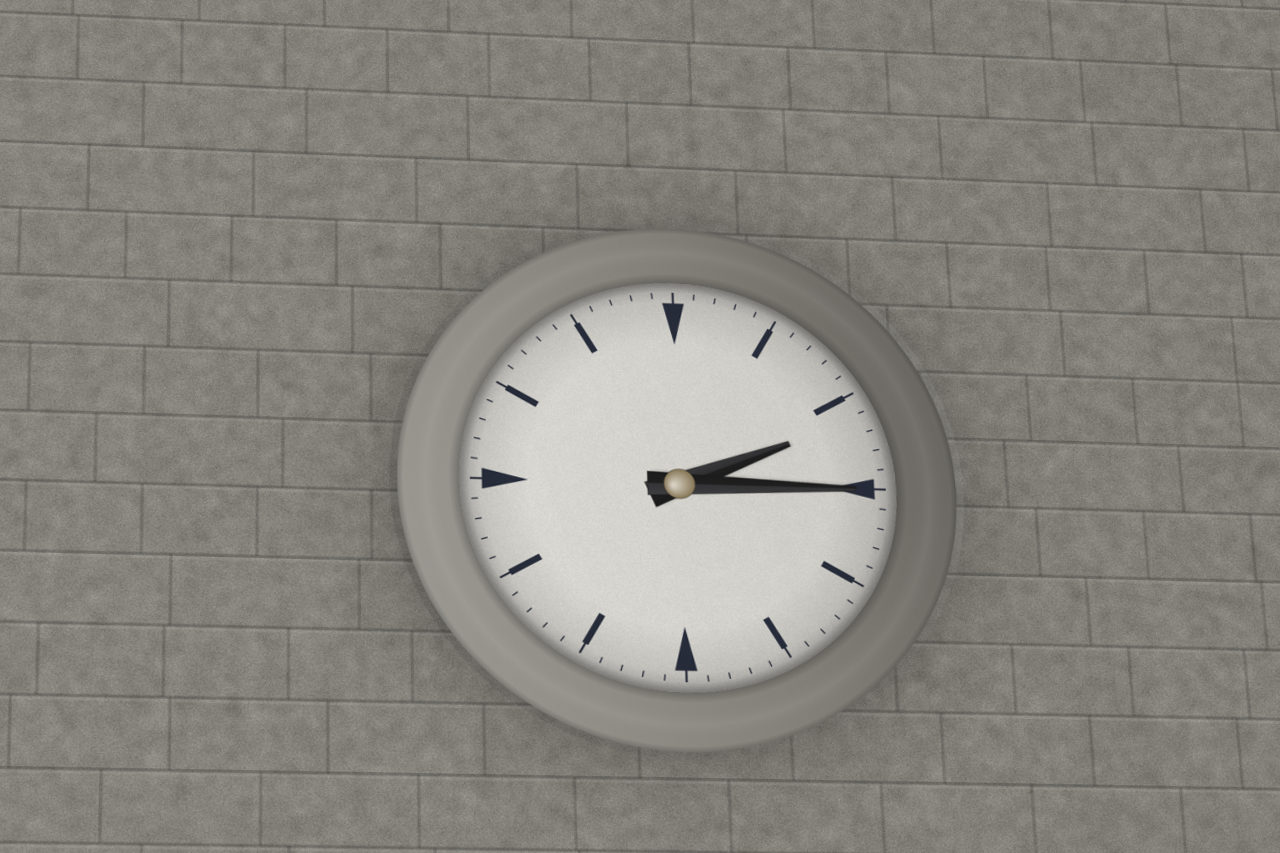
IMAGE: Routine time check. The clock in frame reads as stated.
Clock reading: 2:15
